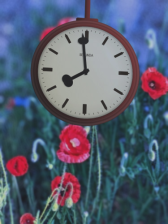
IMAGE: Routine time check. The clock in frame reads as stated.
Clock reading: 7:59
